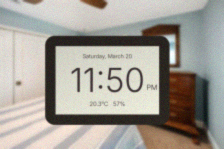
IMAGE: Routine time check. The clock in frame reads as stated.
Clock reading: 11:50
